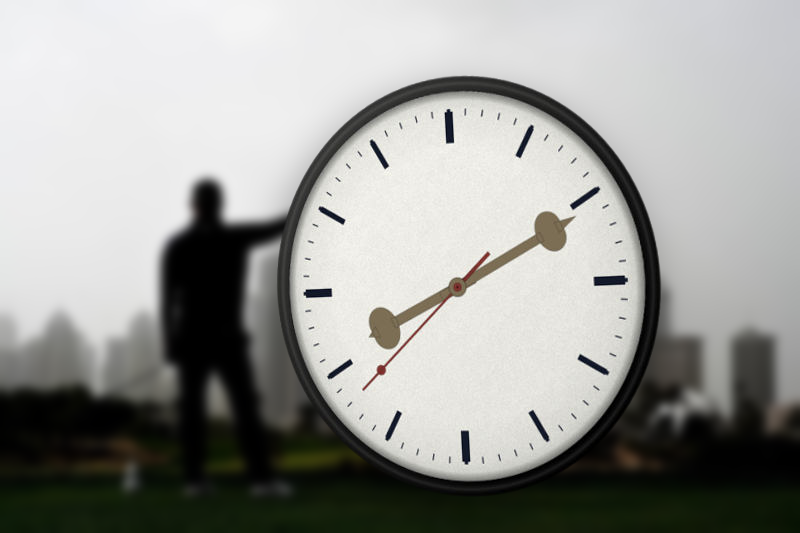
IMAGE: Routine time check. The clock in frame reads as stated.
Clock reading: 8:10:38
